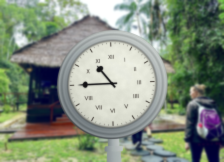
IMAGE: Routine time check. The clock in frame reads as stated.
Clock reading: 10:45
